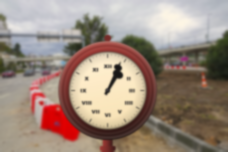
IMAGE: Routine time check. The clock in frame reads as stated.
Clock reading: 1:04
